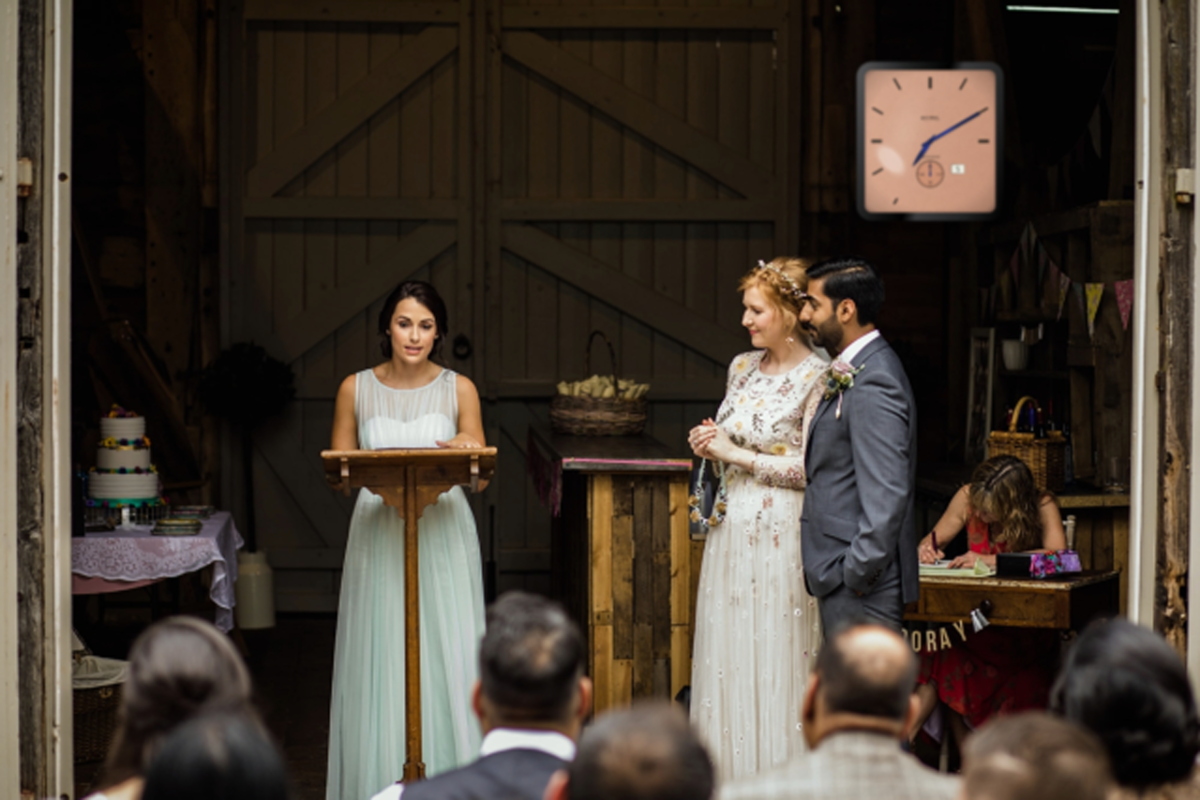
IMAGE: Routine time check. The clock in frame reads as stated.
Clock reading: 7:10
